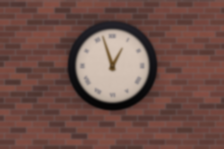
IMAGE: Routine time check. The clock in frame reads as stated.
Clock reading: 12:57
